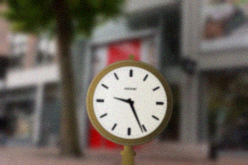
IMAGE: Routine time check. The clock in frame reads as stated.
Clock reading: 9:26
